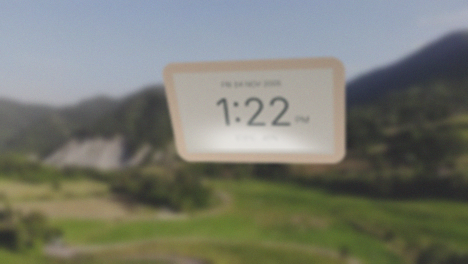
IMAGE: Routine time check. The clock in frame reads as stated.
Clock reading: 1:22
